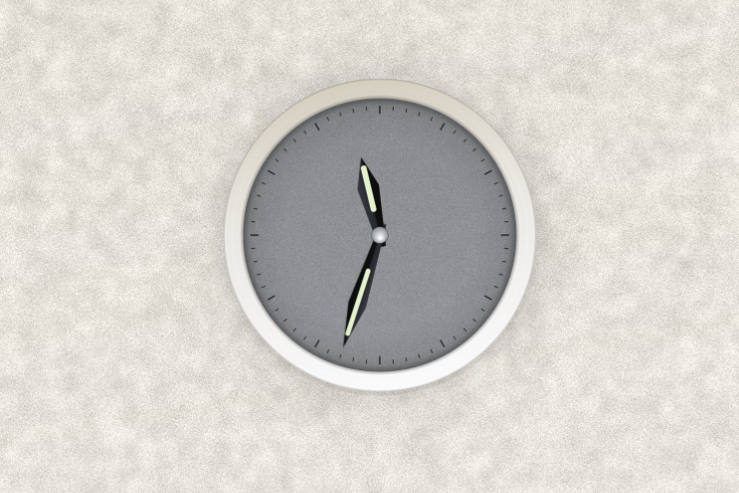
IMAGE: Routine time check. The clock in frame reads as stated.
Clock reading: 11:33
